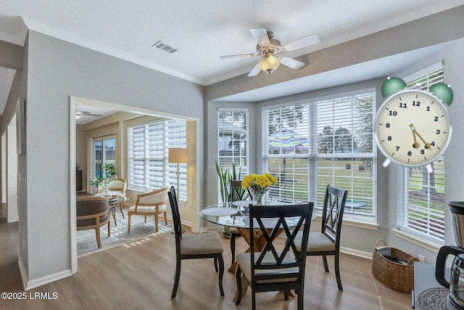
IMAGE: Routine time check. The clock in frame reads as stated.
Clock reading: 5:22
